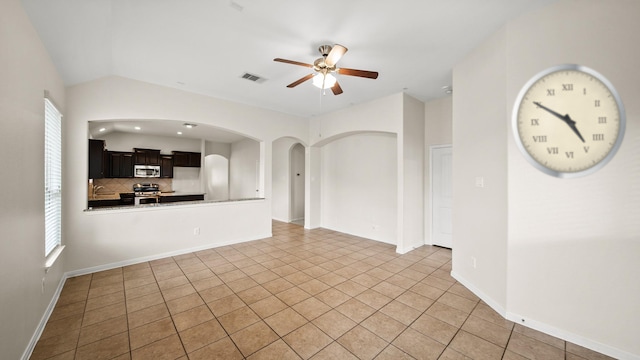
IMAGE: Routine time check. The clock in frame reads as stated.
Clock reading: 4:50
